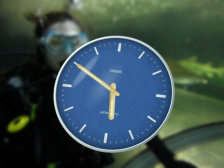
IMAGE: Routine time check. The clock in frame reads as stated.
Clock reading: 5:50
